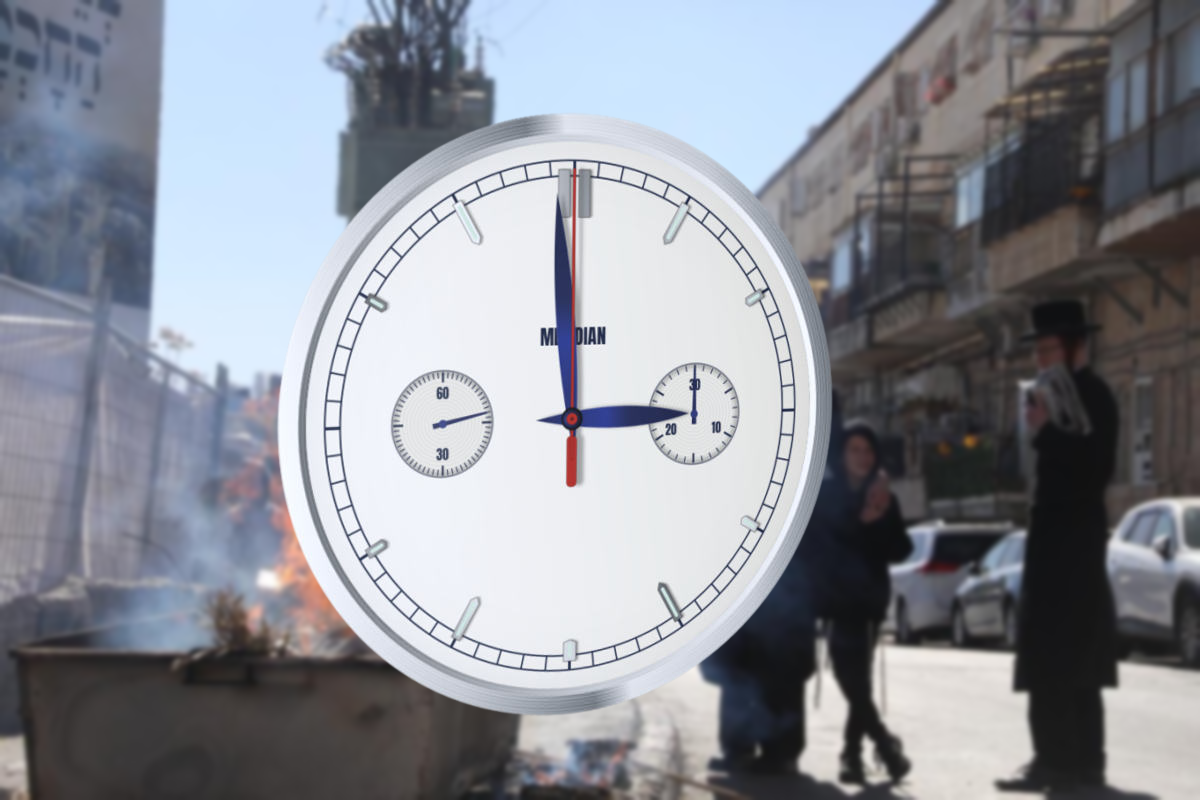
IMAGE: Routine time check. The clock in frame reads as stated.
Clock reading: 2:59:13
